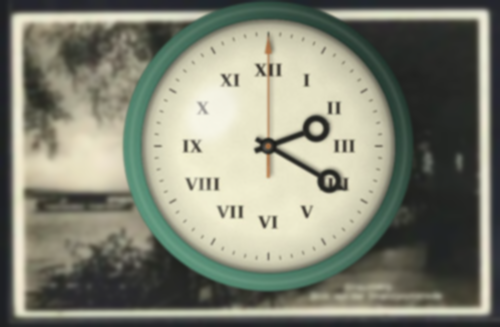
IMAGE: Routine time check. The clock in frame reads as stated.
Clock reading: 2:20:00
